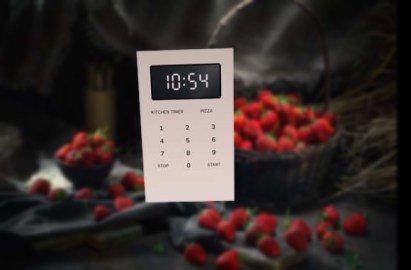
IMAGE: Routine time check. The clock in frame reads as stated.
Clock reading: 10:54
